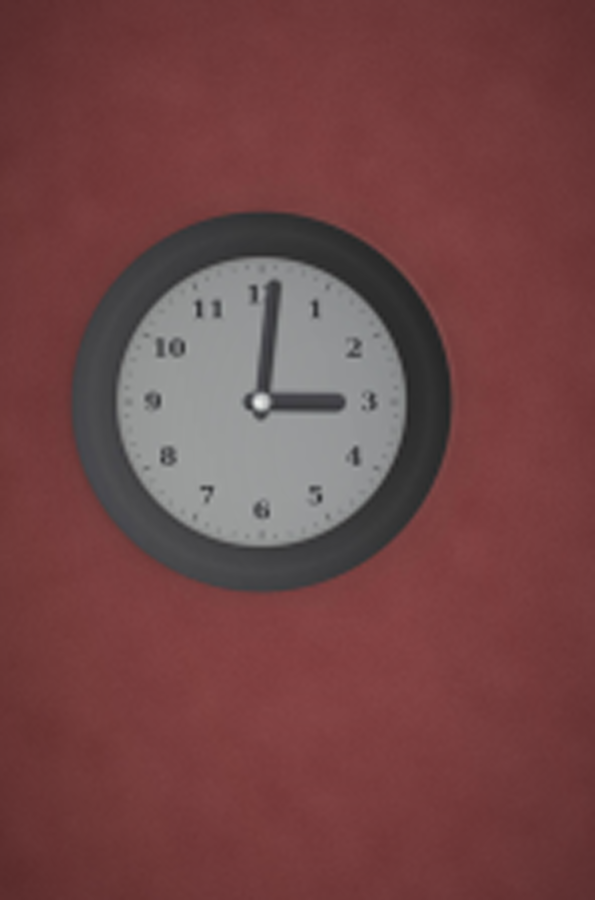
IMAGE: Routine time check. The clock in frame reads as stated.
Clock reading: 3:01
